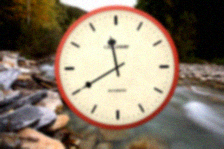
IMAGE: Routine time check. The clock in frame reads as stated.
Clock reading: 11:40
